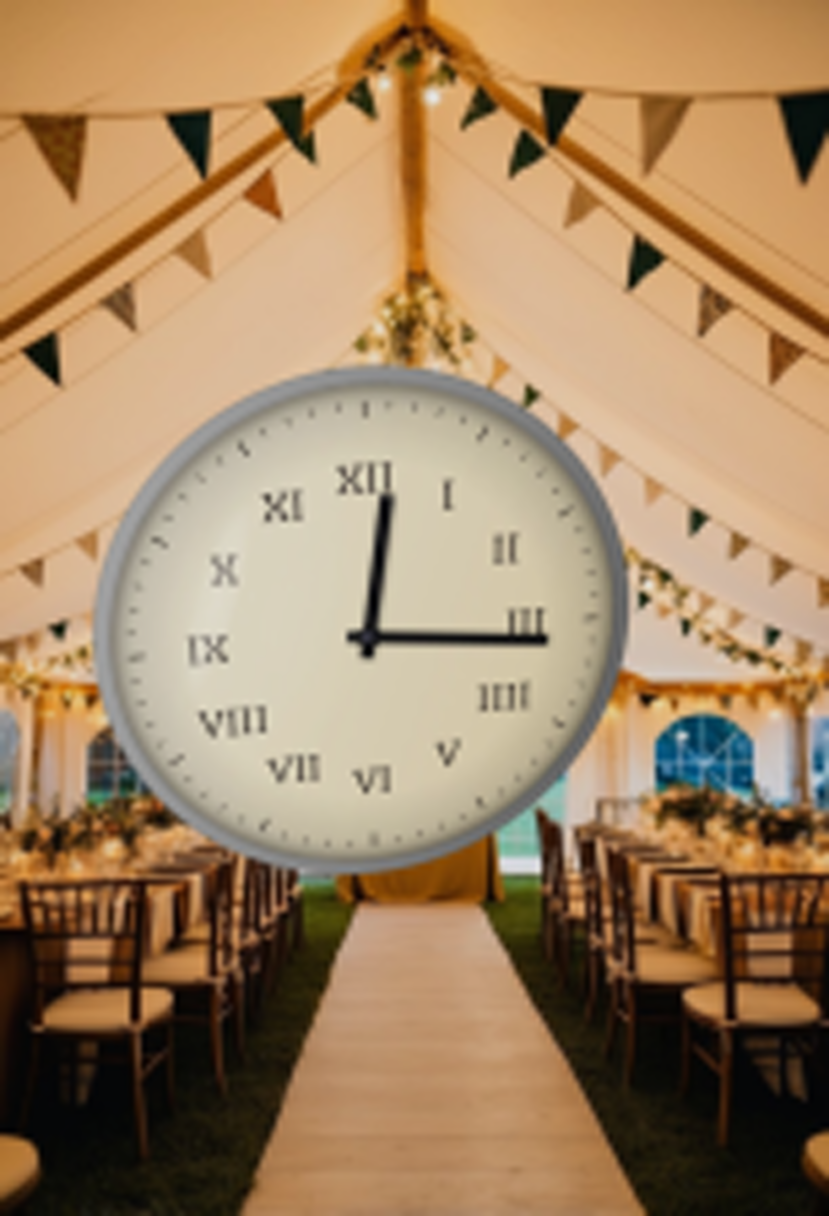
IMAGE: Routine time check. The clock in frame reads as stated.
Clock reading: 12:16
